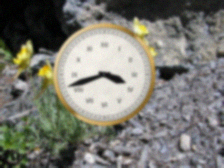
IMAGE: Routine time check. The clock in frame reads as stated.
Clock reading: 3:42
